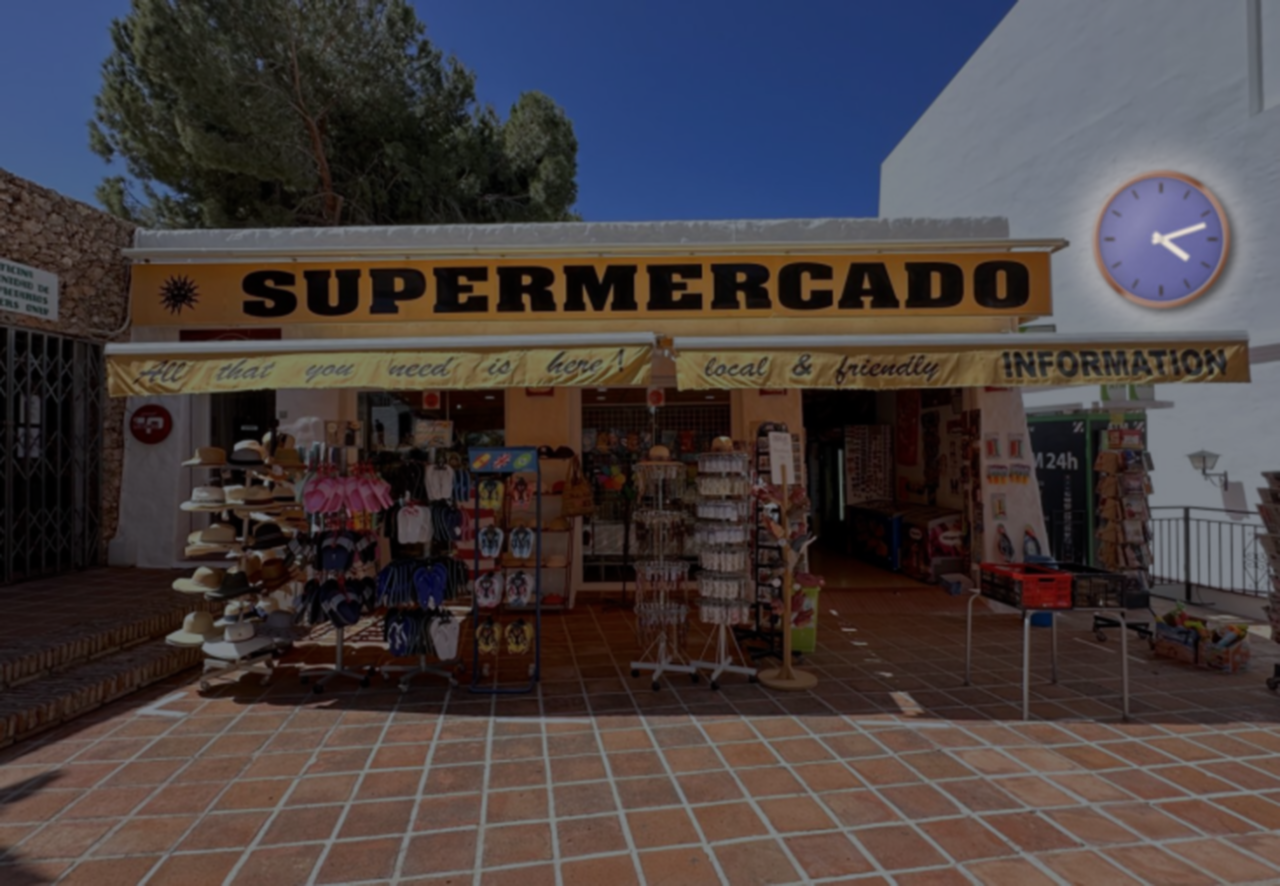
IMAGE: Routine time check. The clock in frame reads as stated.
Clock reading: 4:12
